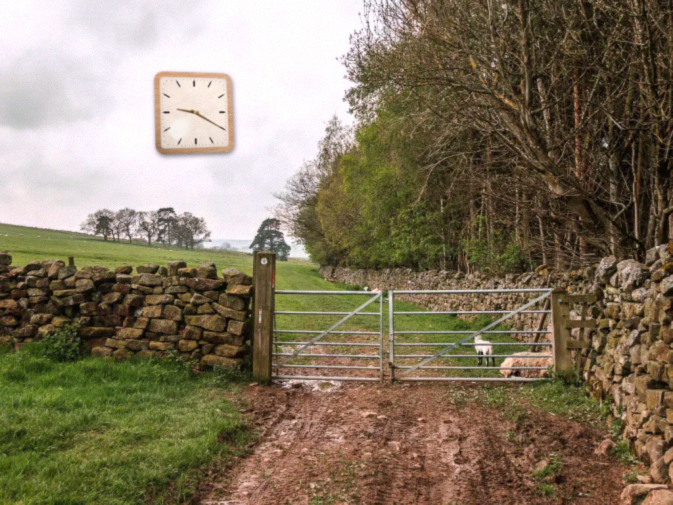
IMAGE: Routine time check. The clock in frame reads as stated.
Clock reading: 9:20
